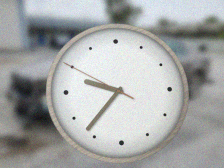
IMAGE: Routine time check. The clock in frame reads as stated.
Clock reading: 9:36:50
